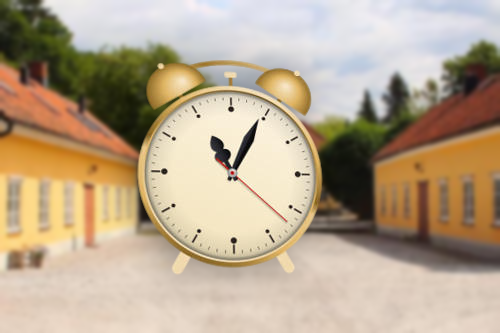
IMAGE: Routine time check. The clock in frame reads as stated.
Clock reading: 11:04:22
